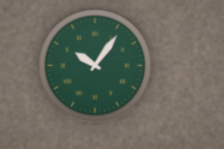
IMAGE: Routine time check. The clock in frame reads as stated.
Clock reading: 10:06
